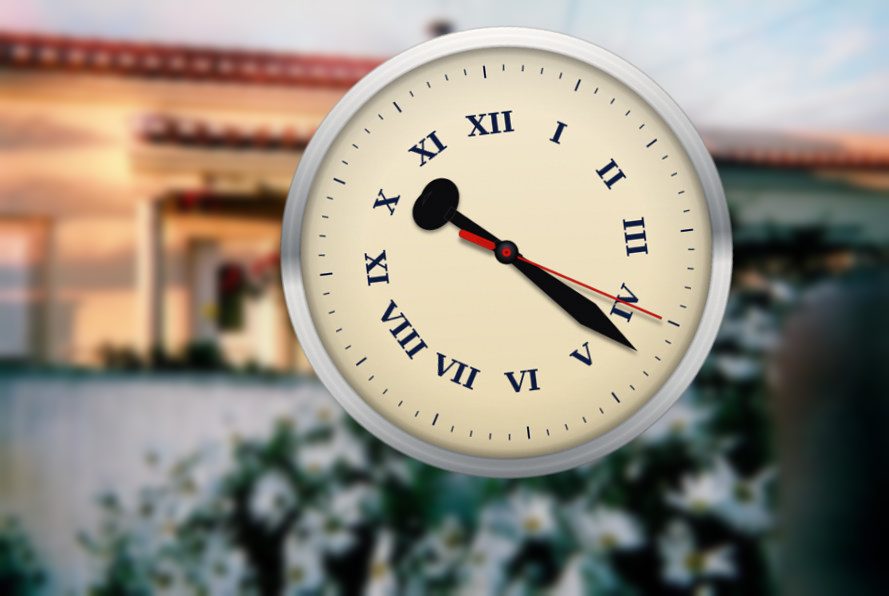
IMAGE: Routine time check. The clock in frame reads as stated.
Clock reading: 10:22:20
